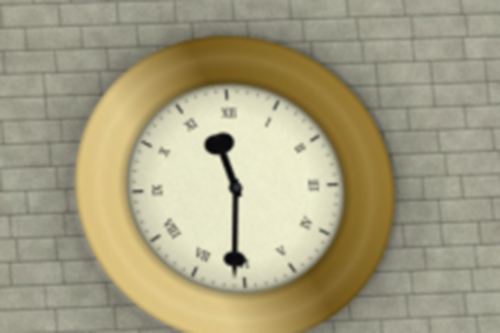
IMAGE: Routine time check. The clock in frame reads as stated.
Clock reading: 11:31
